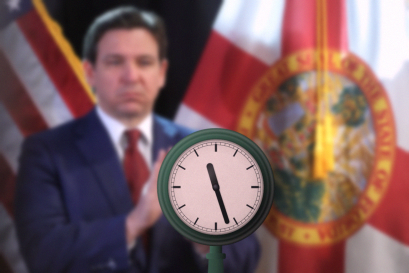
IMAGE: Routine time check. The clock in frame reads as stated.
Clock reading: 11:27
